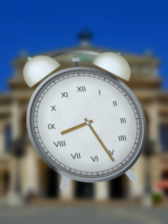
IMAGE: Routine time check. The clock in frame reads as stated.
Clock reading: 8:26
